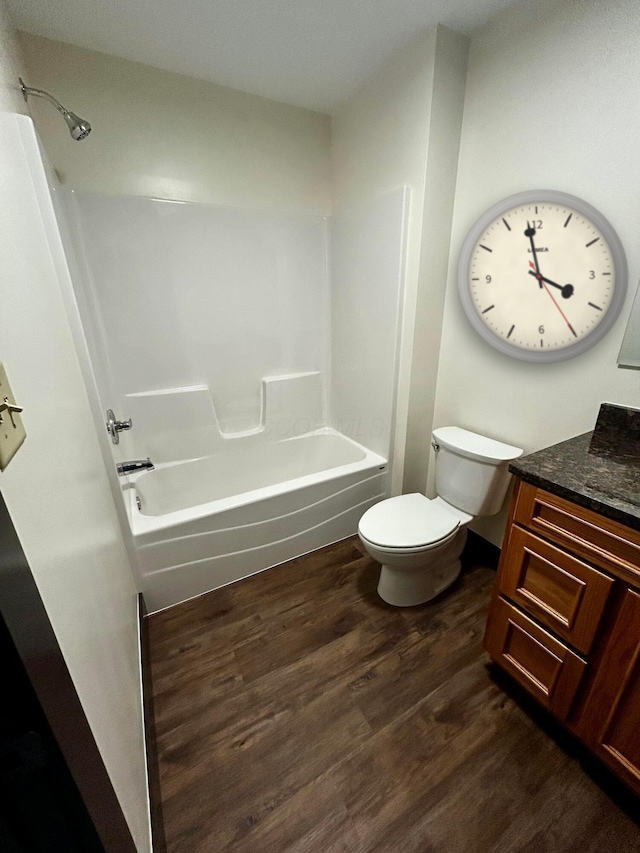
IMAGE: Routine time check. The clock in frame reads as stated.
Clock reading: 3:58:25
